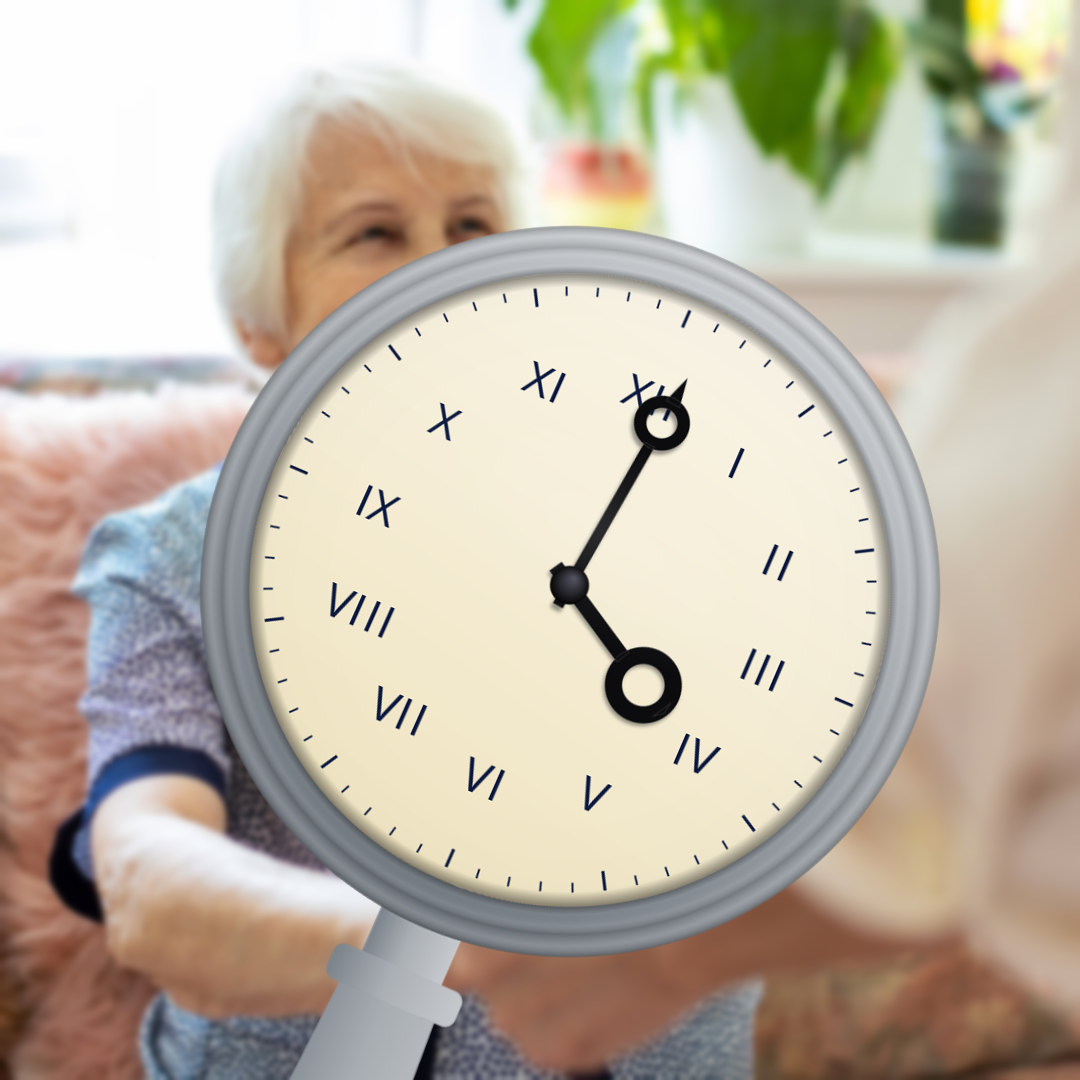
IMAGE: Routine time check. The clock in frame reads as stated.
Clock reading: 4:01
